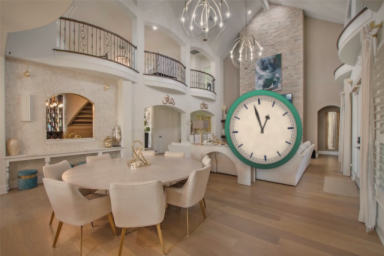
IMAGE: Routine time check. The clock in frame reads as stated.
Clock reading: 12:58
